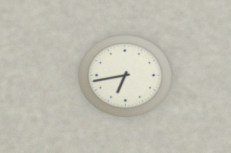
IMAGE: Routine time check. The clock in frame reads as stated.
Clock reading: 6:43
